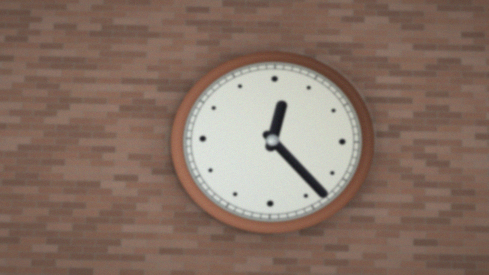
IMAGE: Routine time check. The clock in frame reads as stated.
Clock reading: 12:23
